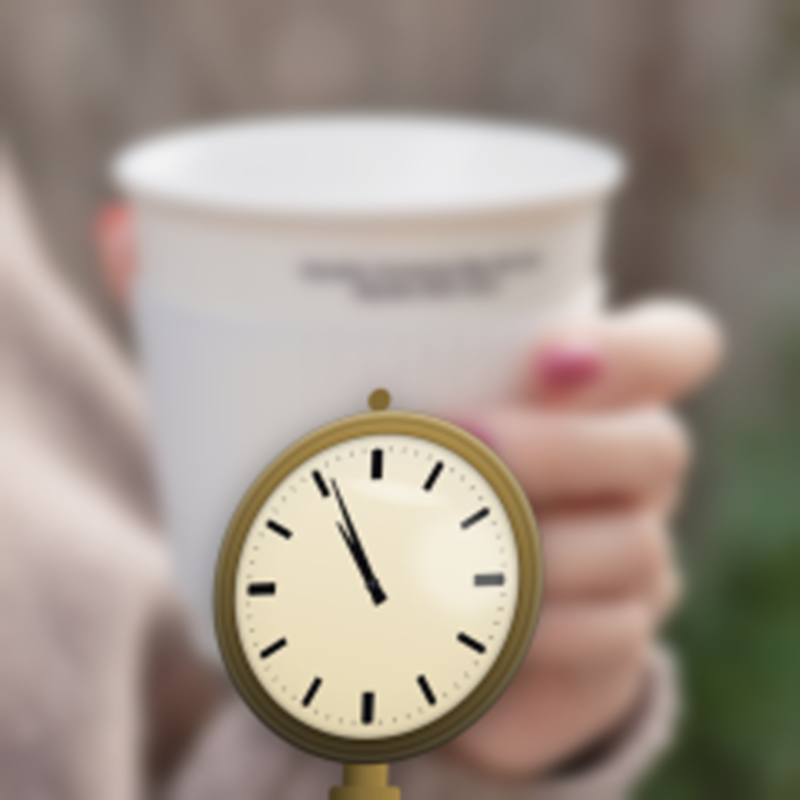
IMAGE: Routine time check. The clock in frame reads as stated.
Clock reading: 10:56
